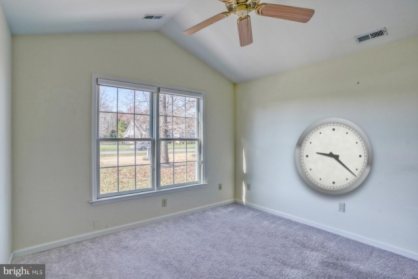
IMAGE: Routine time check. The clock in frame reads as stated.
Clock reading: 9:22
